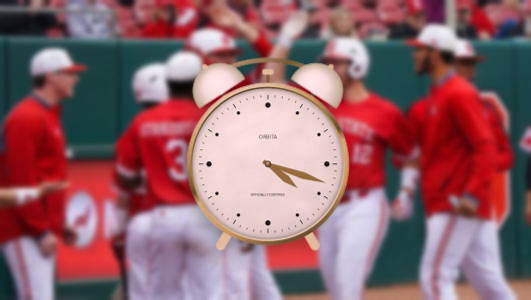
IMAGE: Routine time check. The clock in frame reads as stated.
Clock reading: 4:18
